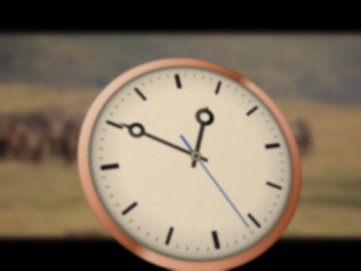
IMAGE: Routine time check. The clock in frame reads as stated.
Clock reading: 12:50:26
